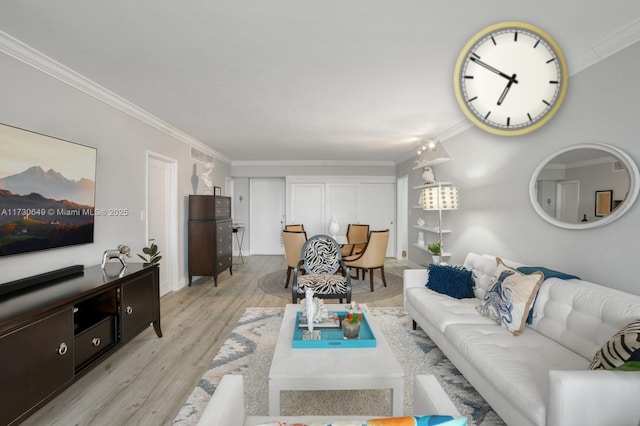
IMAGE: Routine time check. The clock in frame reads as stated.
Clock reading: 6:49
